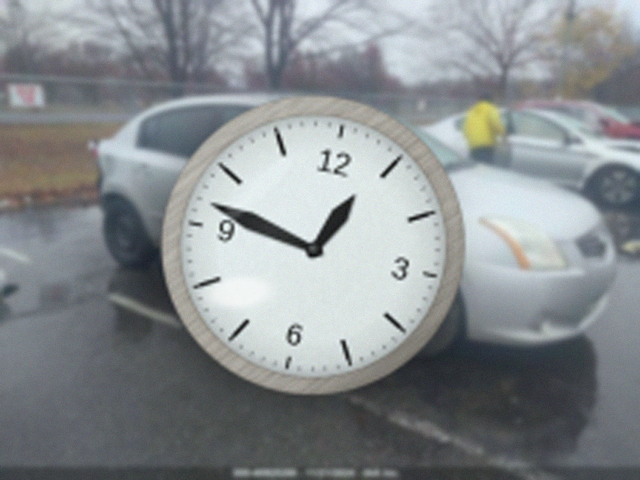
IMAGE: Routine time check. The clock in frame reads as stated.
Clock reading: 12:47
